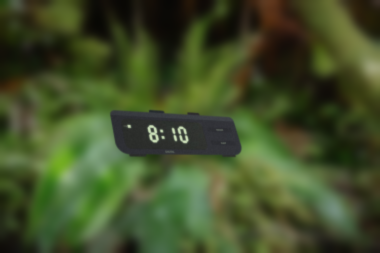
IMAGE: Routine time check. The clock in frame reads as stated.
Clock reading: 8:10
